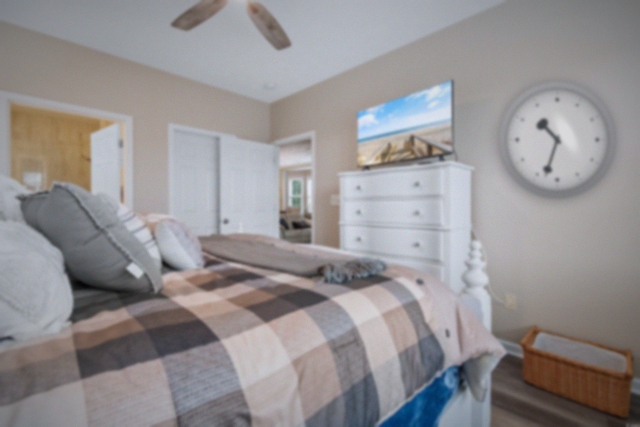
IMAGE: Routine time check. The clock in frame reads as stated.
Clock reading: 10:33
